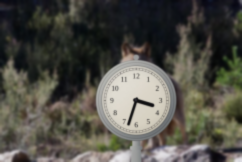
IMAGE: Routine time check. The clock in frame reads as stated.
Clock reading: 3:33
